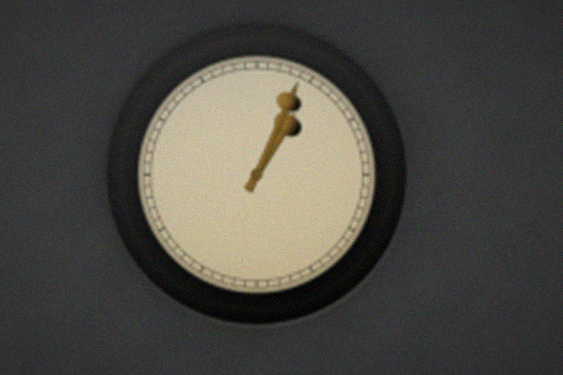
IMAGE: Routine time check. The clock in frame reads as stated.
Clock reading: 1:04
